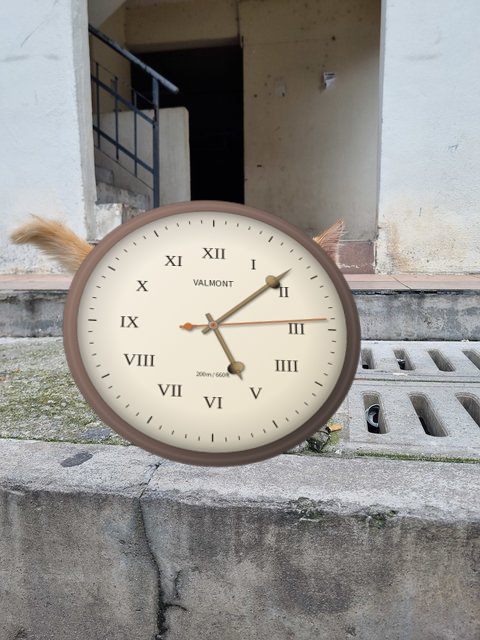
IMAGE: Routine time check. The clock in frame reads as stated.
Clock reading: 5:08:14
